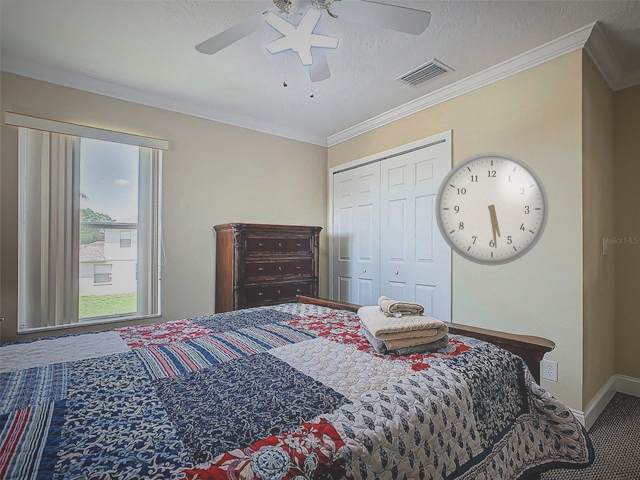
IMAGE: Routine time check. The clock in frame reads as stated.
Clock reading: 5:29
